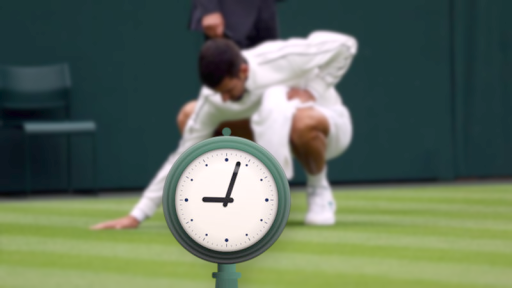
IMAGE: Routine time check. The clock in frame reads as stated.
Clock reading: 9:03
